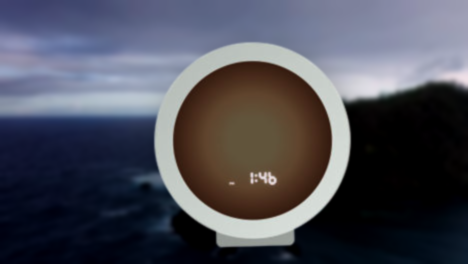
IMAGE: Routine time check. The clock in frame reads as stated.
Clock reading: 1:46
